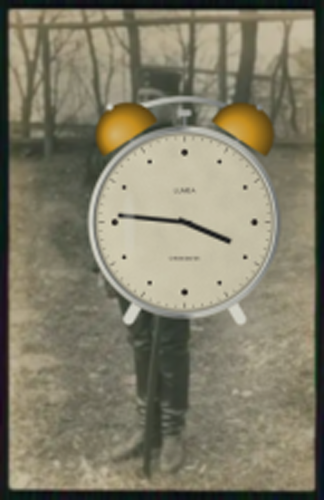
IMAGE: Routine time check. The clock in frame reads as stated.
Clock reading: 3:46
